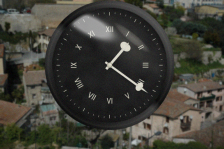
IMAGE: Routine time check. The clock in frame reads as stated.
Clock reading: 1:21
